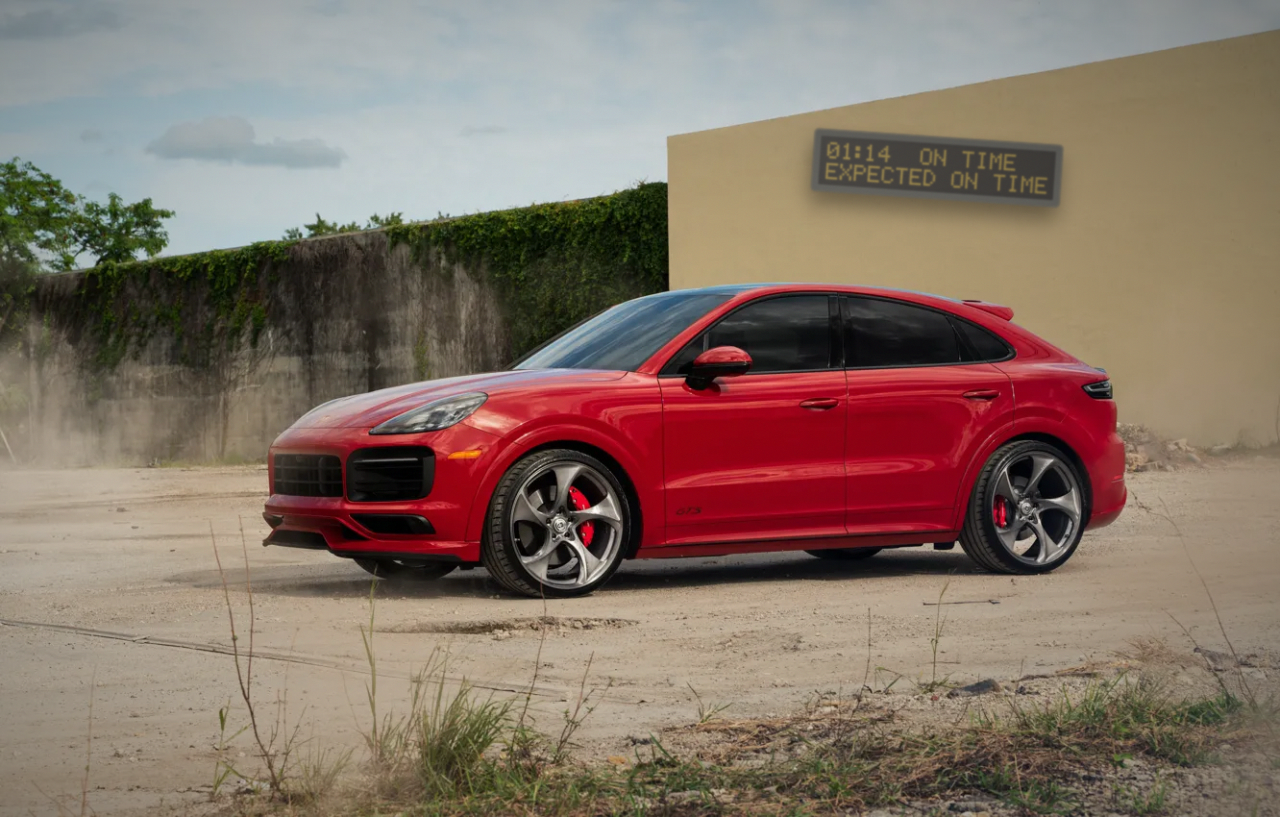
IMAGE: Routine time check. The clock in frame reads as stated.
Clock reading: 1:14
